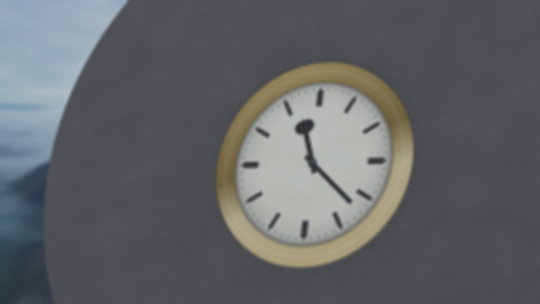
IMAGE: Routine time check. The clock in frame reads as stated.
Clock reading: 11:22
